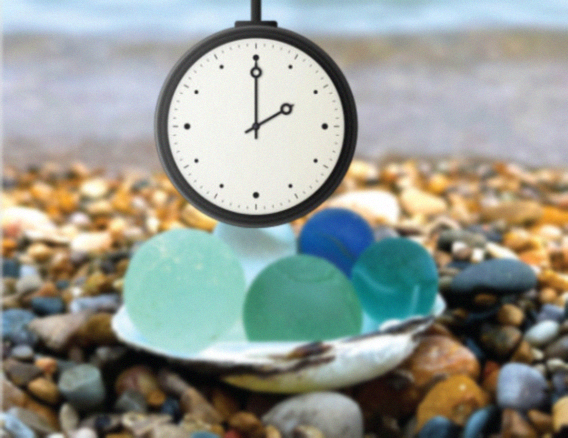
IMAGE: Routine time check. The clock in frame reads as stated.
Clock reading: 2:00
